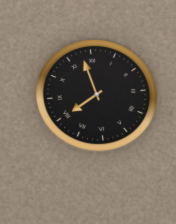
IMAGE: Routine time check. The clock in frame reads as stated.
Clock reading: 7:58
